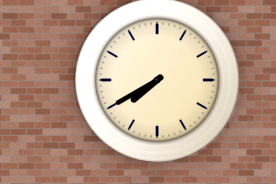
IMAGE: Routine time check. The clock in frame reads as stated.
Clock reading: 7:40
